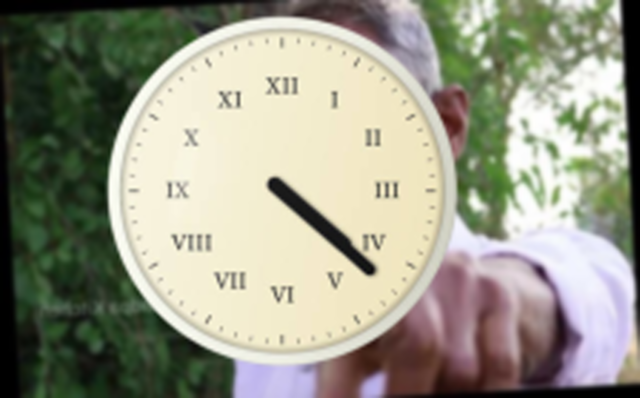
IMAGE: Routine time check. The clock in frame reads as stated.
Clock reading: 4:22
